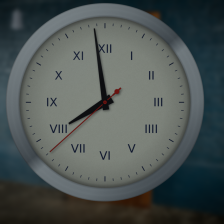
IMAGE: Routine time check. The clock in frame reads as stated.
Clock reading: 7:58:38
